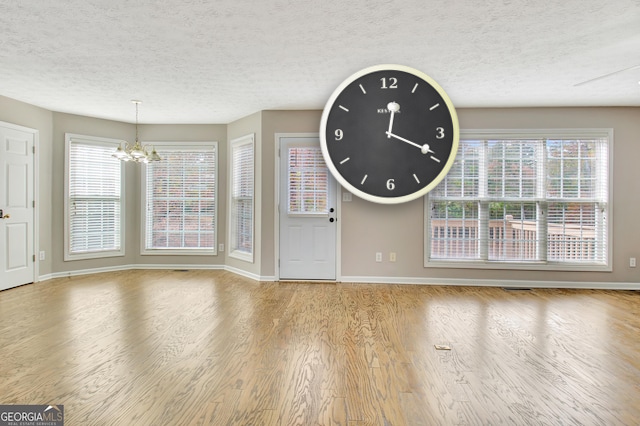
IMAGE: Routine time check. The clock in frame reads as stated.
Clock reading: 12:19
